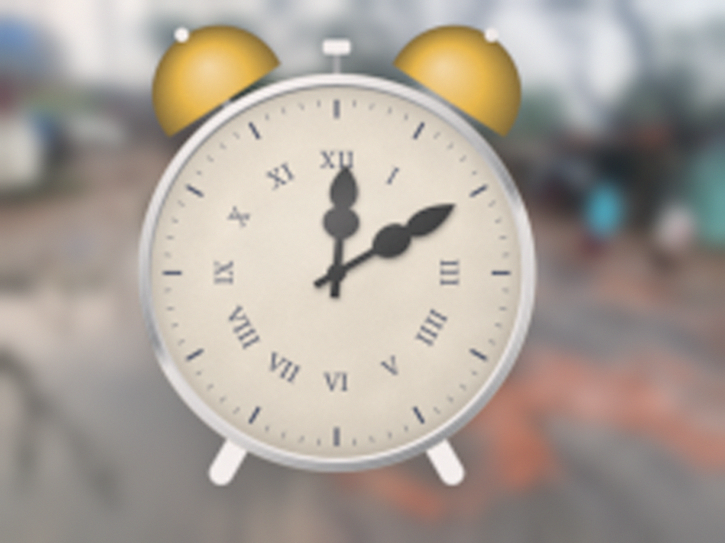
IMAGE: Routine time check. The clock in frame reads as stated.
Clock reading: 12:10
